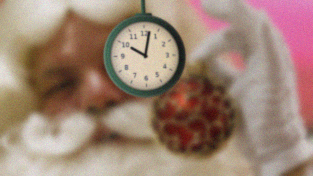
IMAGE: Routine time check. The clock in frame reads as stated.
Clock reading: 10:02
